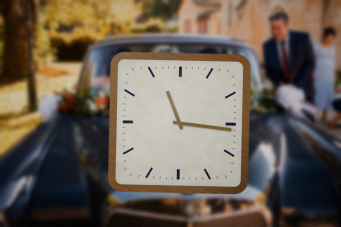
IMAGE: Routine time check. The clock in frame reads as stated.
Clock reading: 11:16
